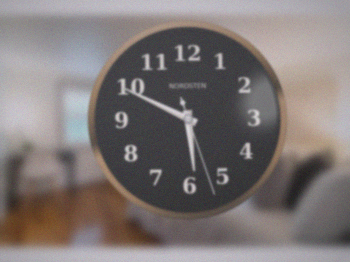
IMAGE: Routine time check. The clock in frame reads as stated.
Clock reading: 5:49:27
